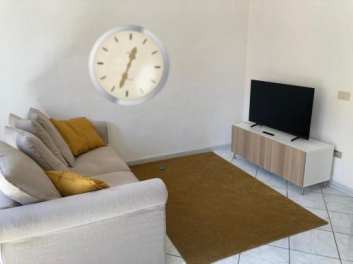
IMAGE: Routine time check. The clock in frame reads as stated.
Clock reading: 12:33
